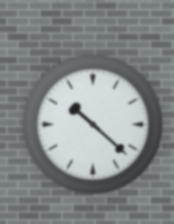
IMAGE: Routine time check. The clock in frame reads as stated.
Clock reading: 10:22
